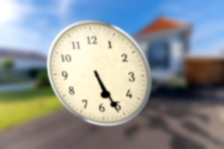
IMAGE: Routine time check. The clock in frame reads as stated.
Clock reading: 5:26
